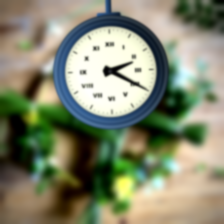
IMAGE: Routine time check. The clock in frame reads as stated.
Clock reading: 2:20
